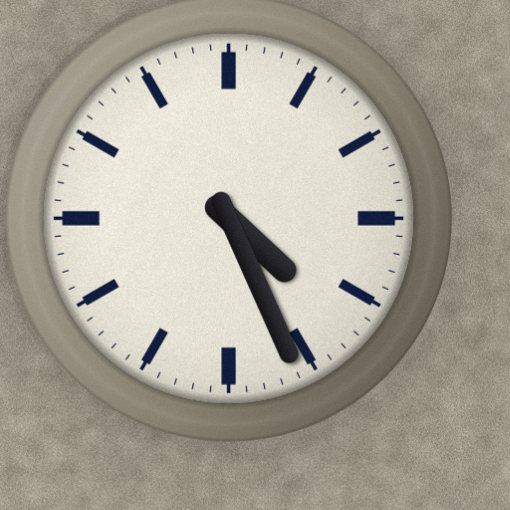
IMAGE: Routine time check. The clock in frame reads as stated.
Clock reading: 4:26
